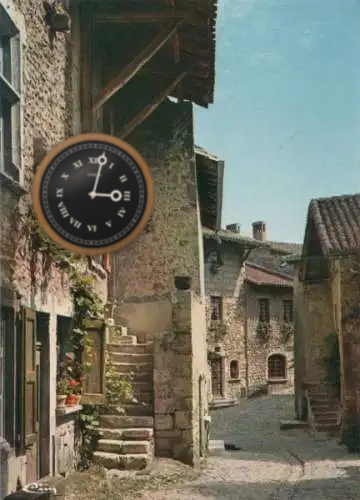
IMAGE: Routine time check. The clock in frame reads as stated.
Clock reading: 3:02
